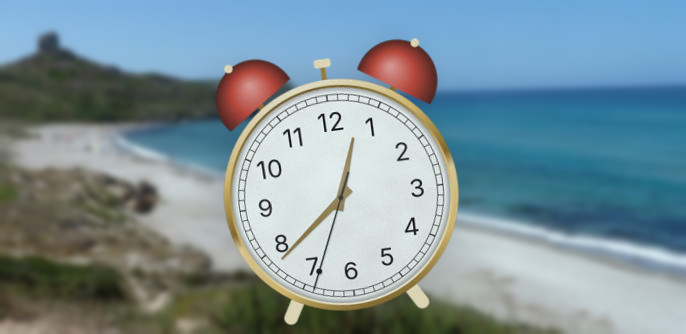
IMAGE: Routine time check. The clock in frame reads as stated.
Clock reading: 12:38:34
